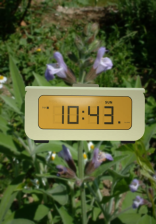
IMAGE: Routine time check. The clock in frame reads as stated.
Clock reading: 10:43
